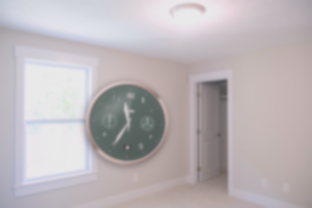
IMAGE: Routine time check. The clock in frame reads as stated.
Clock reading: 11:35
